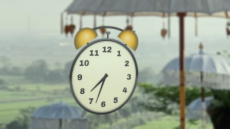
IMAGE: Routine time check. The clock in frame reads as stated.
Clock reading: 7:33
